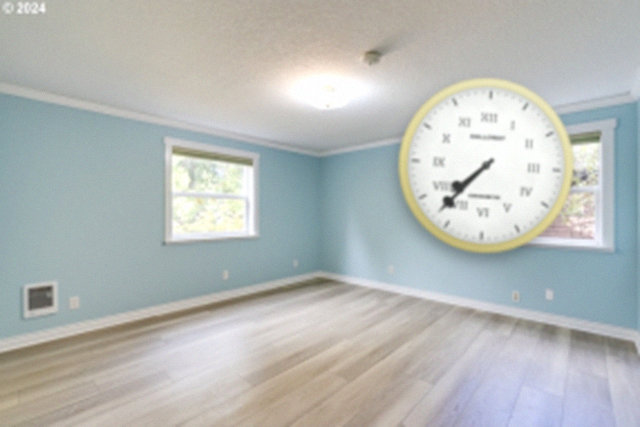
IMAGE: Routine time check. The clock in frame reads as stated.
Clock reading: 7:37
